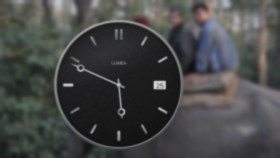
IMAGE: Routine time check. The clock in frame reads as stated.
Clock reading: 5:49
